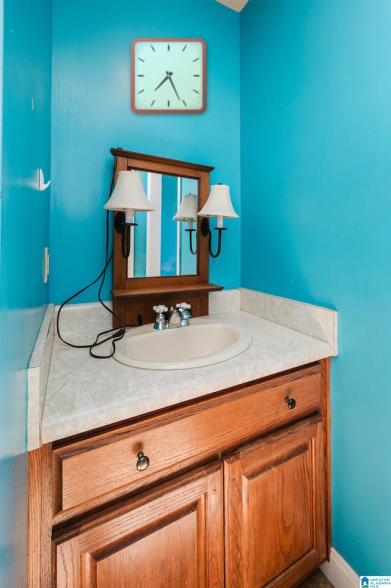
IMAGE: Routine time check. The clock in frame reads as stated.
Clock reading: 7:26
